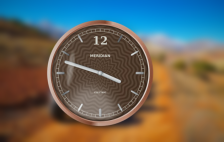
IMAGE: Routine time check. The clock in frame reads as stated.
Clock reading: 3:48
